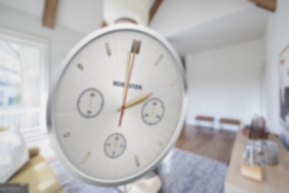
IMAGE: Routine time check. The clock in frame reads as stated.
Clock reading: 1:59
